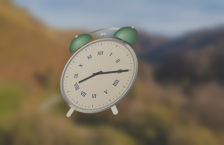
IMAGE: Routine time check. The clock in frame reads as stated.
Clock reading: 8:15
